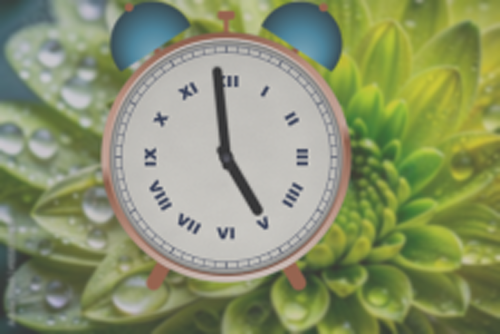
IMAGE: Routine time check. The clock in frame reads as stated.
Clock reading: 4:59
